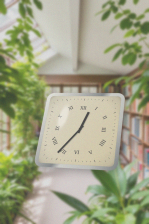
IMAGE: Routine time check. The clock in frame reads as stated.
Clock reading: 12:36
